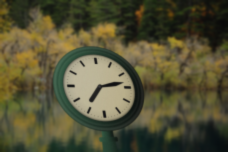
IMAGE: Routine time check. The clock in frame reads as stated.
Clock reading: 7:13
